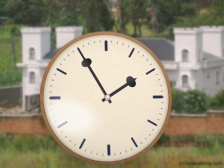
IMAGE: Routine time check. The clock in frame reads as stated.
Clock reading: 1:55
